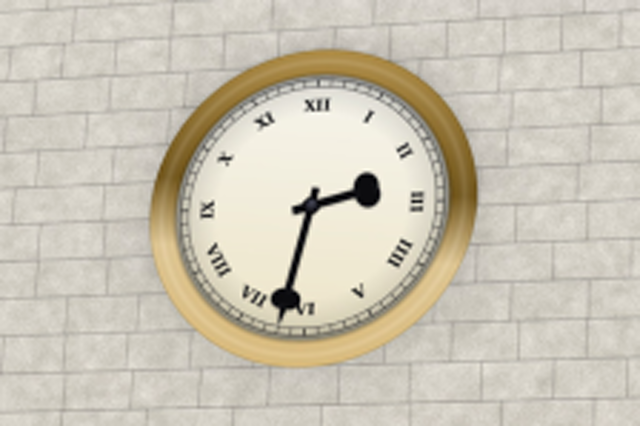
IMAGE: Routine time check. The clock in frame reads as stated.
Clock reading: 2:32
